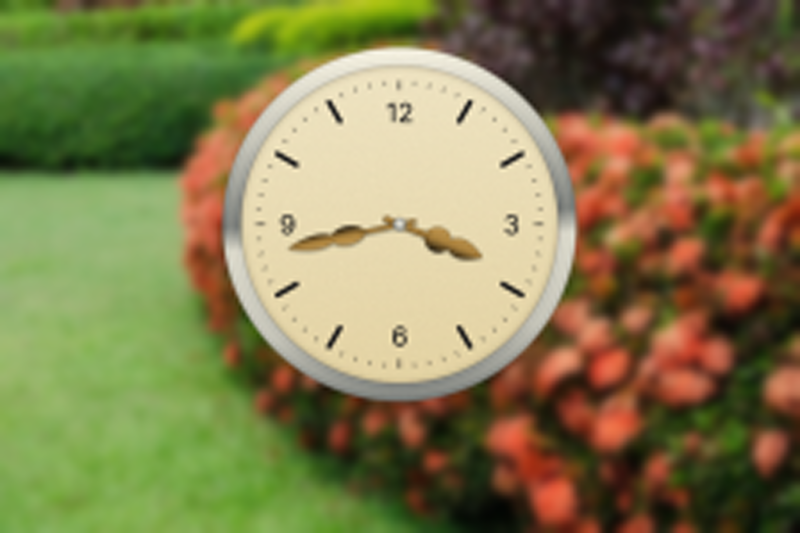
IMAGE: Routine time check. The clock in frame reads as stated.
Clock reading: 3:43
